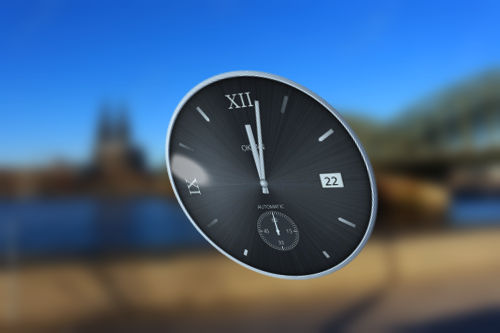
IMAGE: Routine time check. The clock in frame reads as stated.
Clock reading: 12:02
